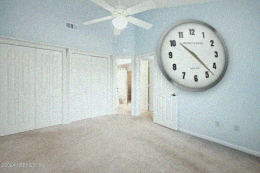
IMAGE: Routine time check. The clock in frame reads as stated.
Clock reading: 10:23
